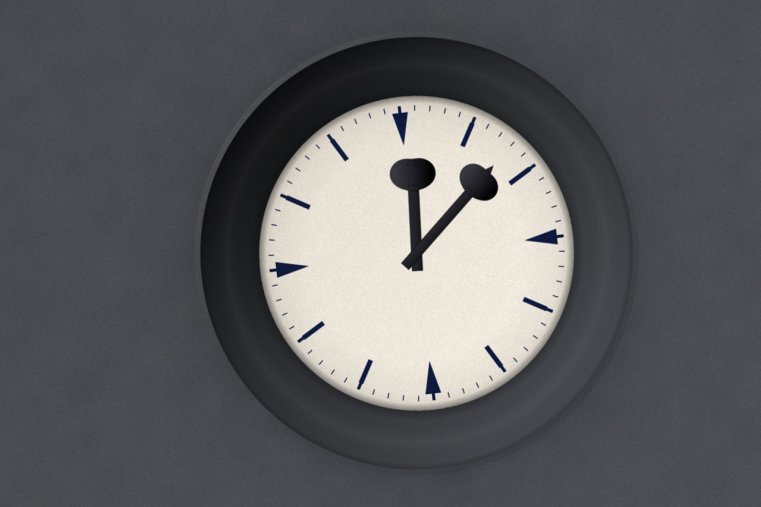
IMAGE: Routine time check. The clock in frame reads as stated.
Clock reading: 12:08
